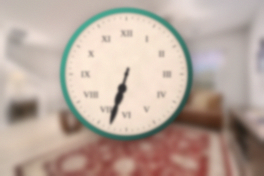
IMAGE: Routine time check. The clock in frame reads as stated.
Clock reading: 6:33
